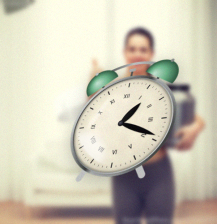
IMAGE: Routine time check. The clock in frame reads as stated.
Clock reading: 1:19
